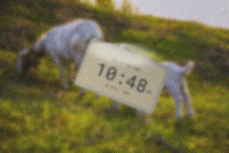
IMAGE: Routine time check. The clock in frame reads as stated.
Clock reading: 10:48
